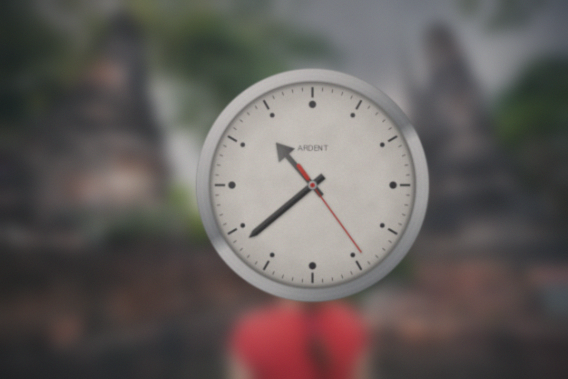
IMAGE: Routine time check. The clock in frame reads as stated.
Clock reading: 10:38:24
